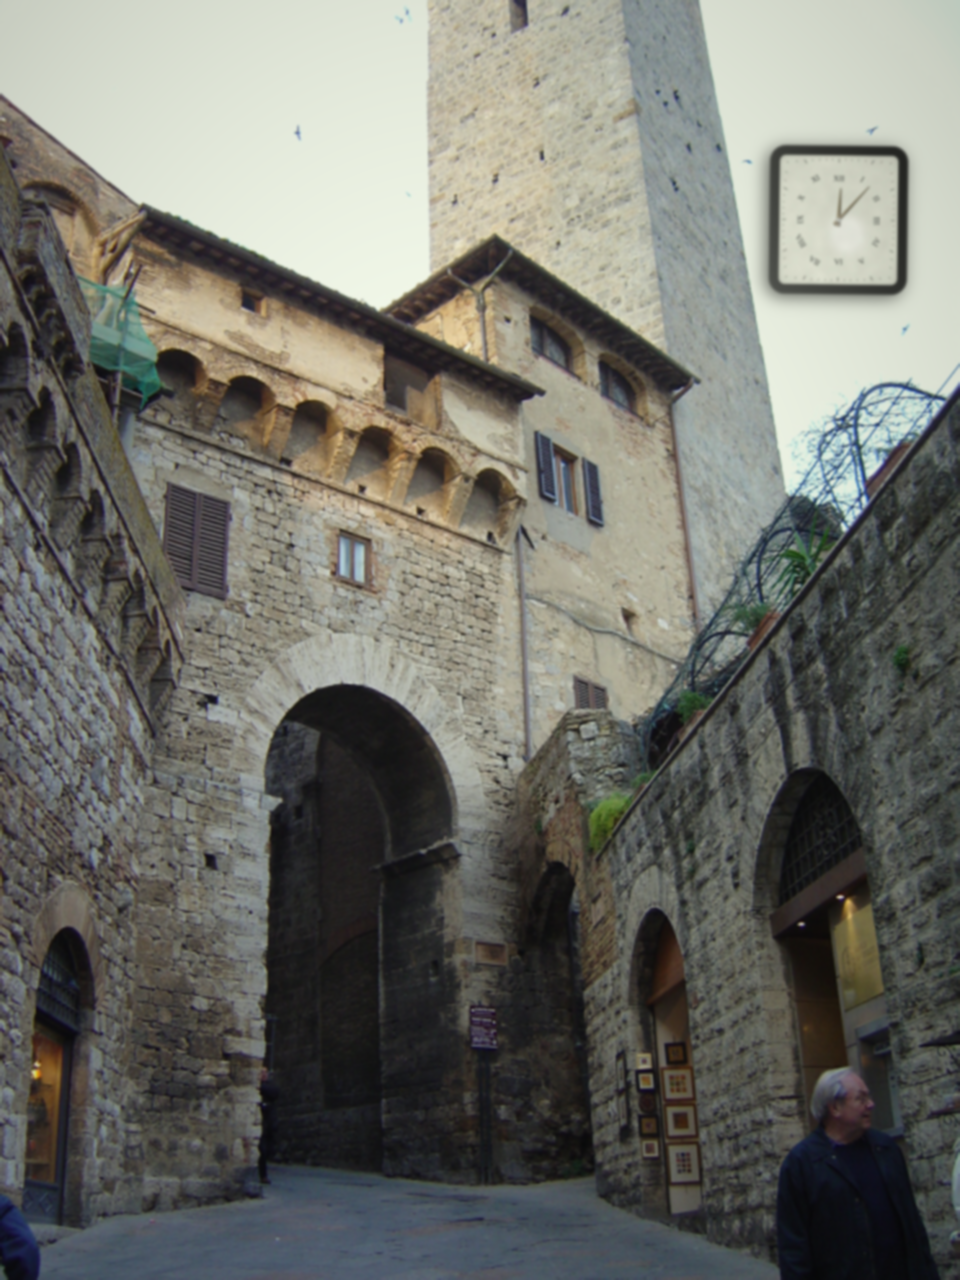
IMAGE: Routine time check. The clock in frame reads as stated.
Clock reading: 12:07
